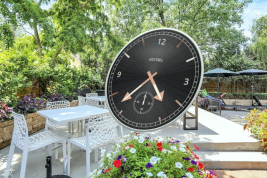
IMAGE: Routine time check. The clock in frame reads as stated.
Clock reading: 4:37
